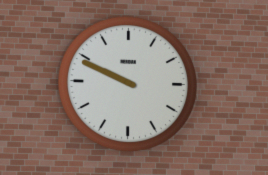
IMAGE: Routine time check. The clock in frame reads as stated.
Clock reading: 9:49
